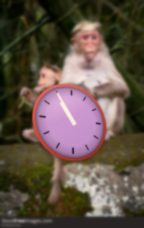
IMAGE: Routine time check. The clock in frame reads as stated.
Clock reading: 10:55
